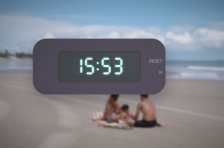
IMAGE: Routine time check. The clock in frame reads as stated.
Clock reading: 15:53
